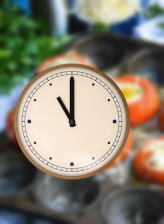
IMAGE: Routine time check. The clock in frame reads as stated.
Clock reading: 11:00
